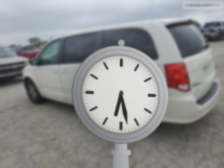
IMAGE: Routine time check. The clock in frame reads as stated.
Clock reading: 6:28
